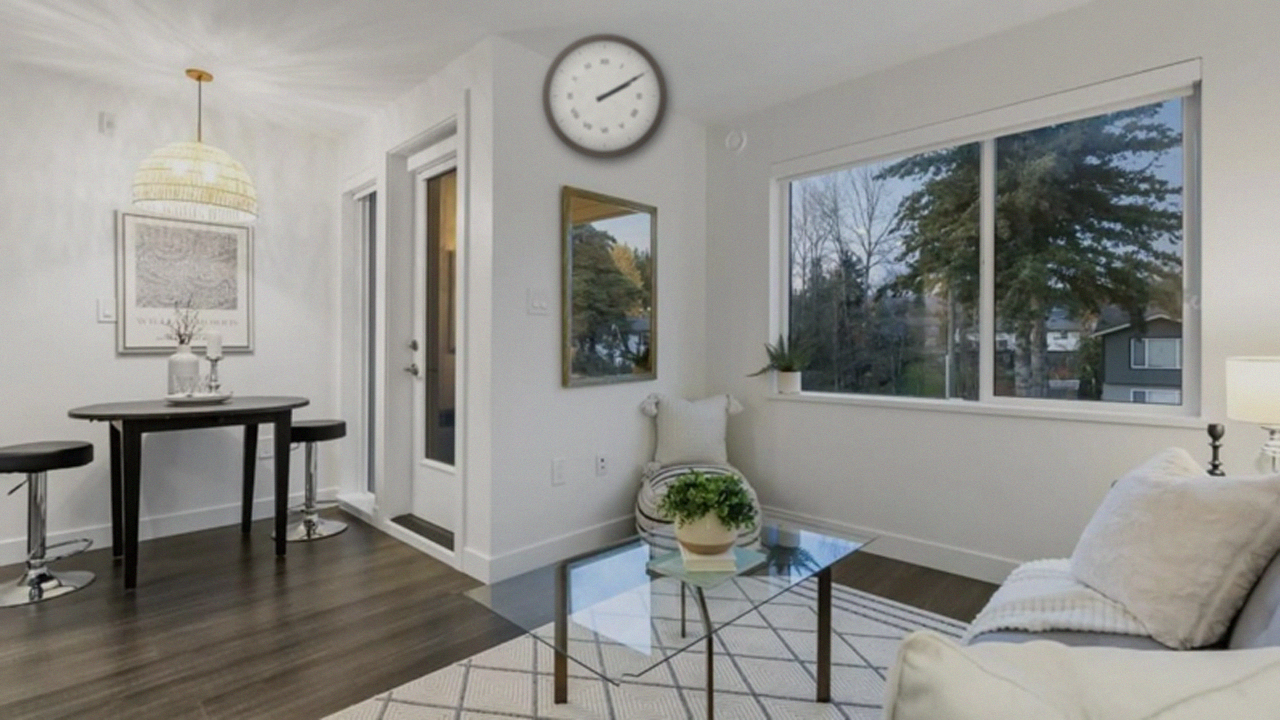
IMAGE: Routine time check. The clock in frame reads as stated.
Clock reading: 2:10
